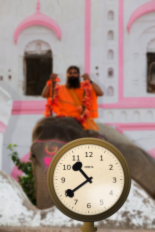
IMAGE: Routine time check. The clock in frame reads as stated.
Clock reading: 10:39
